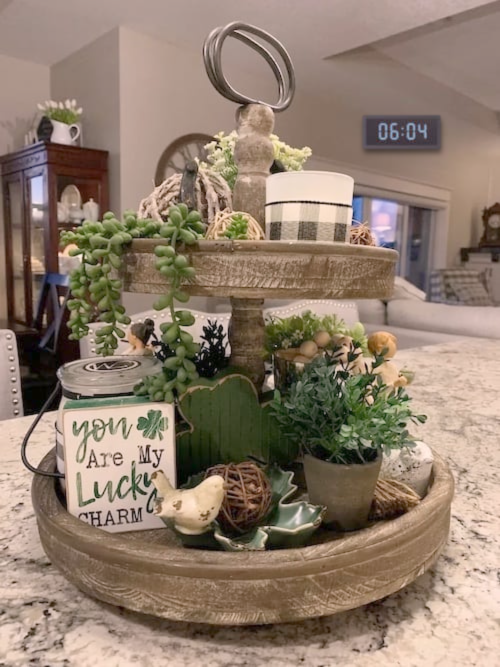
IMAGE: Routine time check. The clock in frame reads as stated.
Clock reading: 6:04
